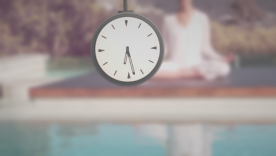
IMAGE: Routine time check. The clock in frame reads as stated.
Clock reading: 6:28
